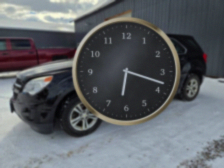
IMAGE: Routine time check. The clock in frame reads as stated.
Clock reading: 6:18
